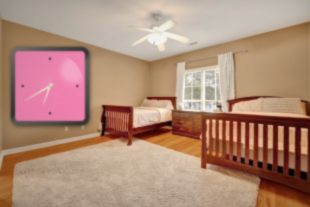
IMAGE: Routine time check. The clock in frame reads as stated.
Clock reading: 6:40
